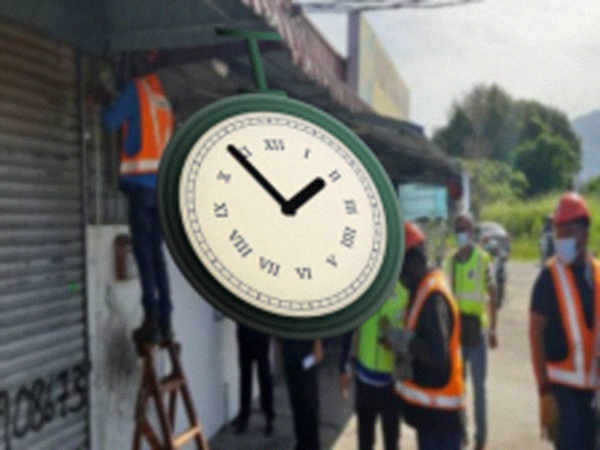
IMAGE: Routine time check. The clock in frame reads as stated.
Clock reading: 1:54
